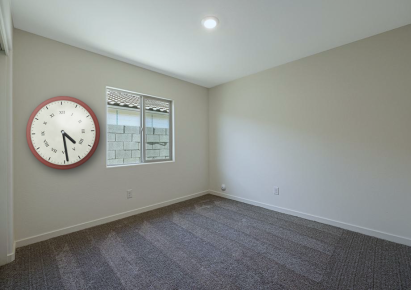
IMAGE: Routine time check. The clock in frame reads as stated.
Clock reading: 4:29
